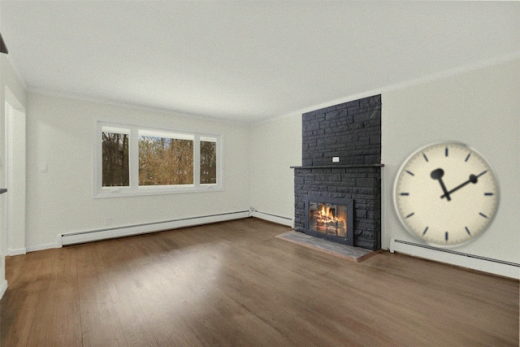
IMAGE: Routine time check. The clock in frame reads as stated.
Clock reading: 11:10
